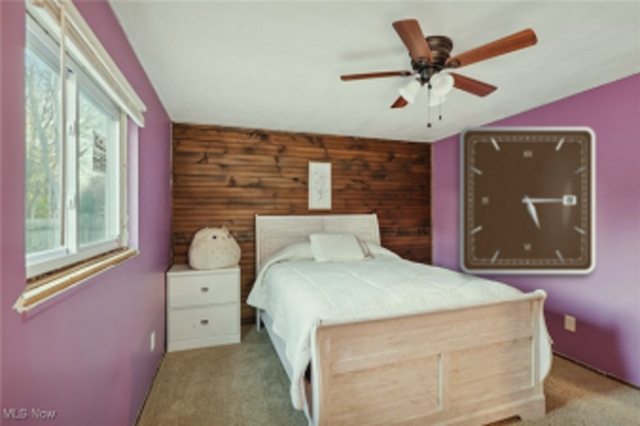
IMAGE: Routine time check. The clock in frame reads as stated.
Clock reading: 5:15
